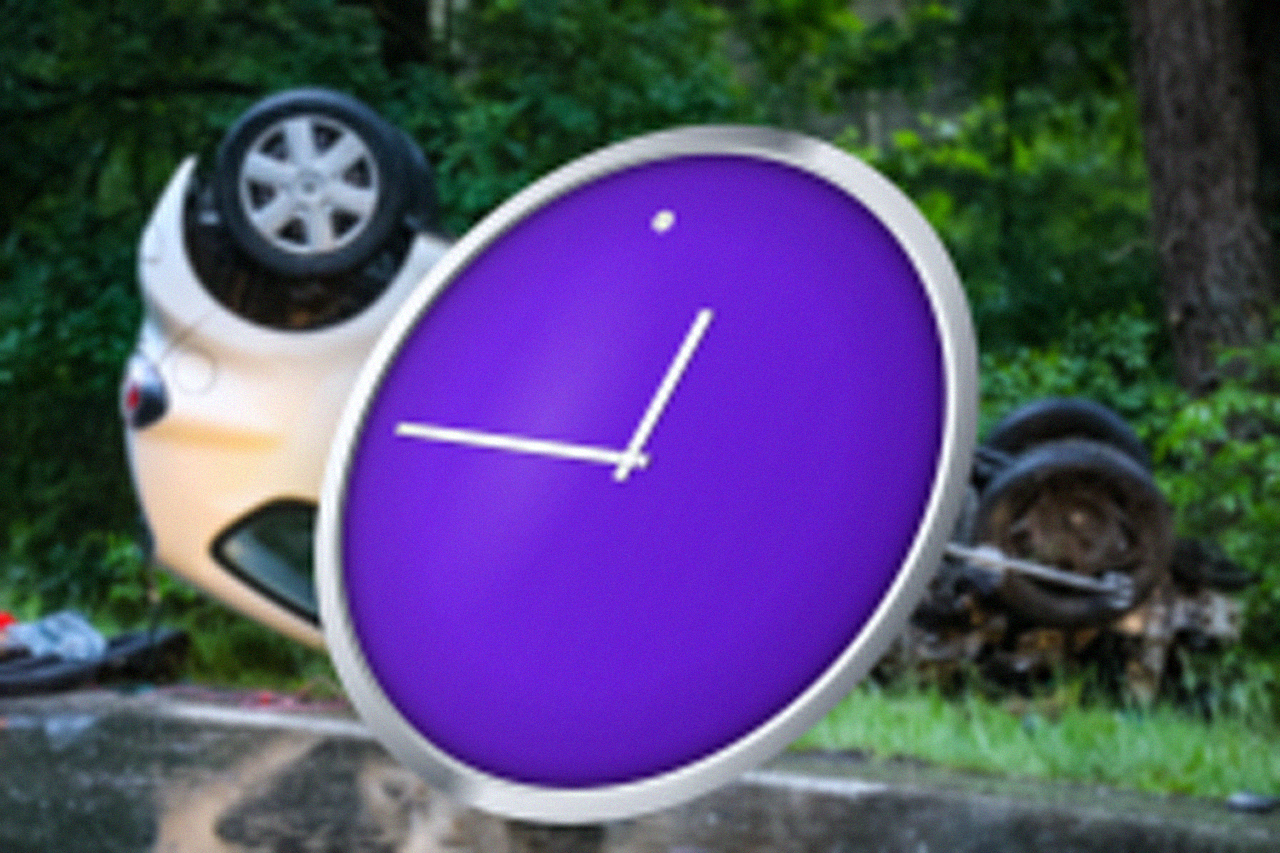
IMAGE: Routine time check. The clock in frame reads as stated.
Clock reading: 12:47
